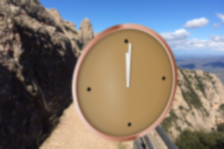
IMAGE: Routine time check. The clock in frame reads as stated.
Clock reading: 12:01
